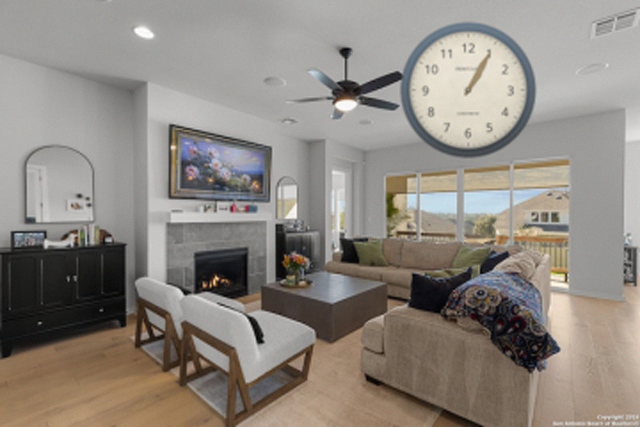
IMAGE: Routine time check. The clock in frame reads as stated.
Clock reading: 1:05
